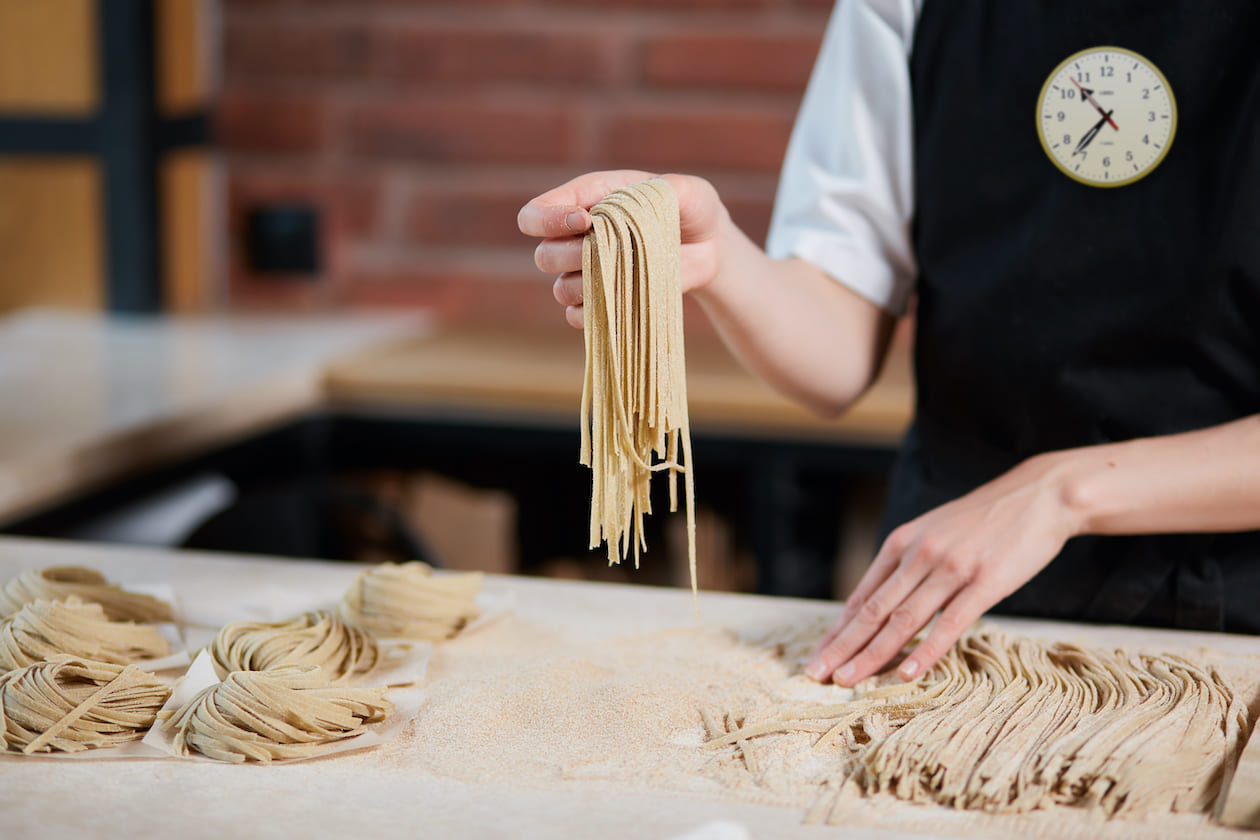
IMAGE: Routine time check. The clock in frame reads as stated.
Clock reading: 10:36:53
